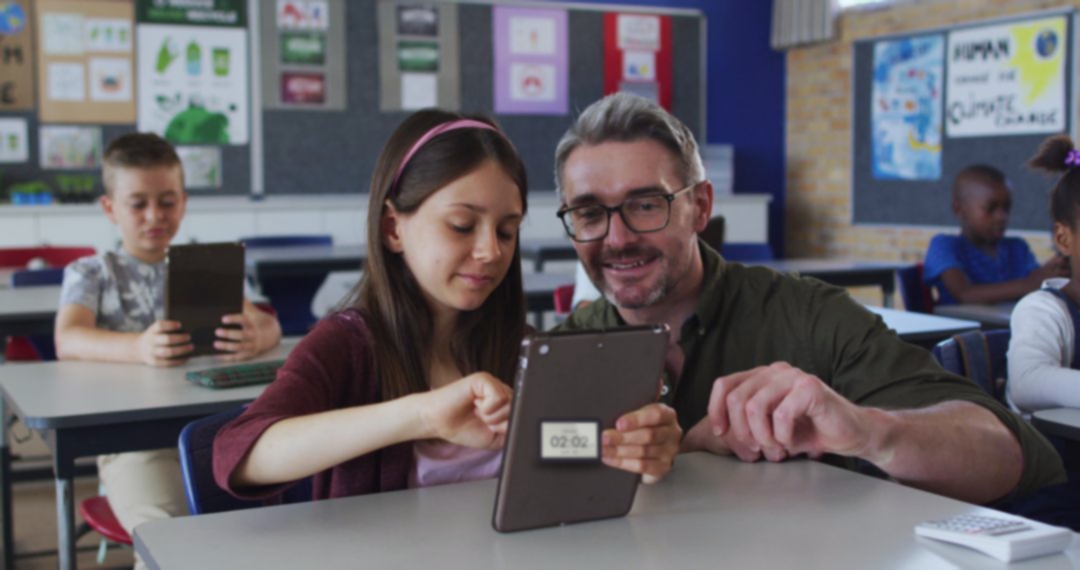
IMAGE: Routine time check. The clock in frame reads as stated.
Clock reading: 2:02
